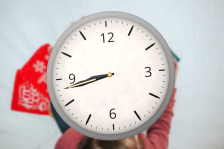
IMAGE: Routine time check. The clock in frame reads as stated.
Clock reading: 8:43
